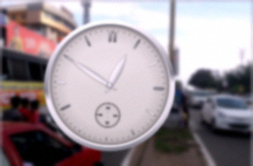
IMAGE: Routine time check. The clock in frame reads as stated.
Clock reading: 12:50
